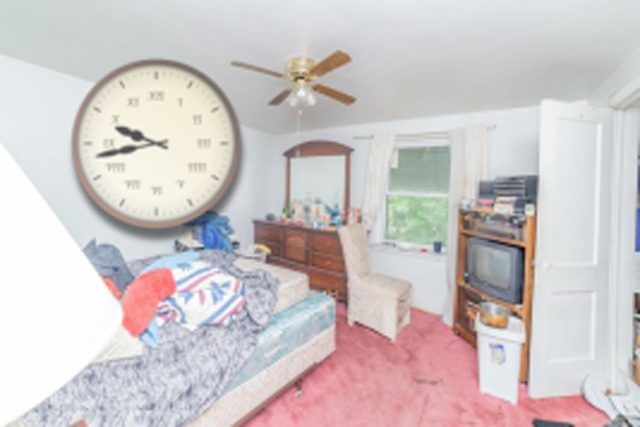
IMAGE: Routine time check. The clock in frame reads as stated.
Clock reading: 9:43
